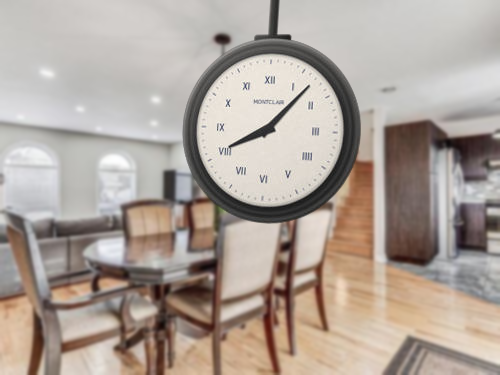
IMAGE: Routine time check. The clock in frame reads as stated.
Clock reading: 8:07
